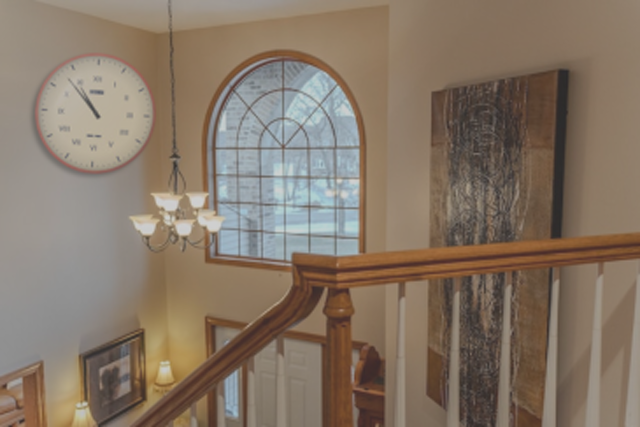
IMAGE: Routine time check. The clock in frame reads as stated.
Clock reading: 10:53
